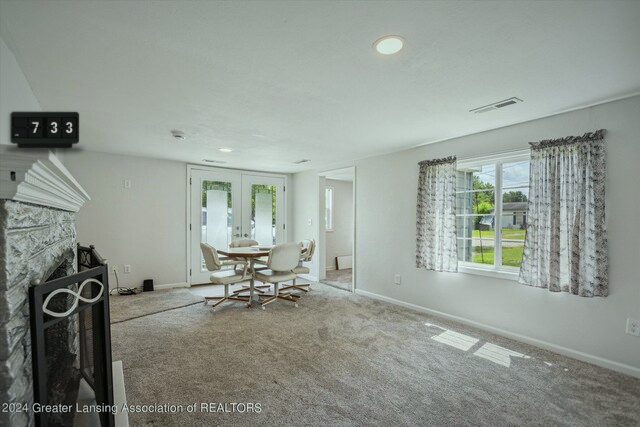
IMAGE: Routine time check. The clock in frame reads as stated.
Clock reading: 7:33
